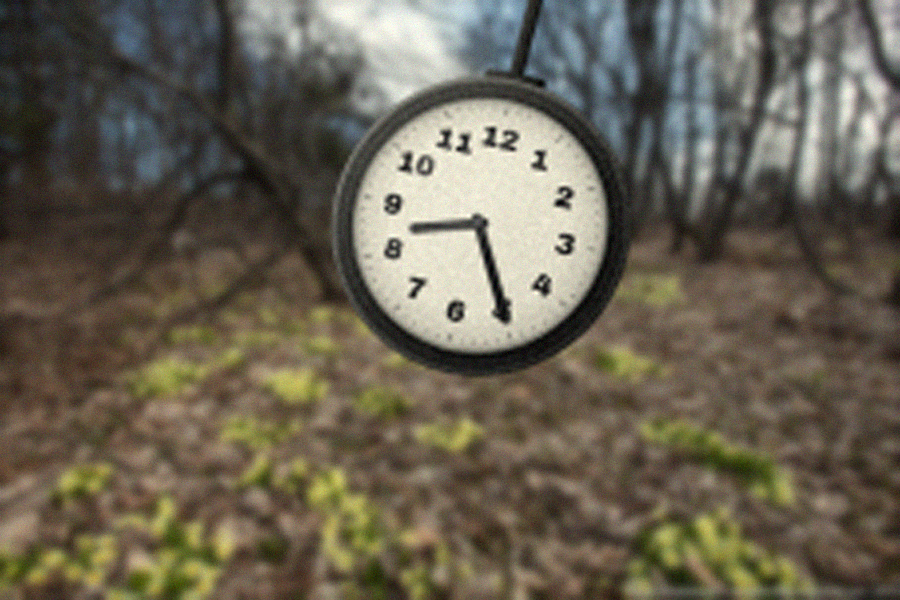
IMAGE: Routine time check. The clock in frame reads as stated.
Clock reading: 8:25
